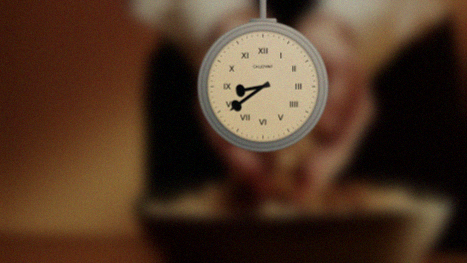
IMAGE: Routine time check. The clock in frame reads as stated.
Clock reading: 8:39
